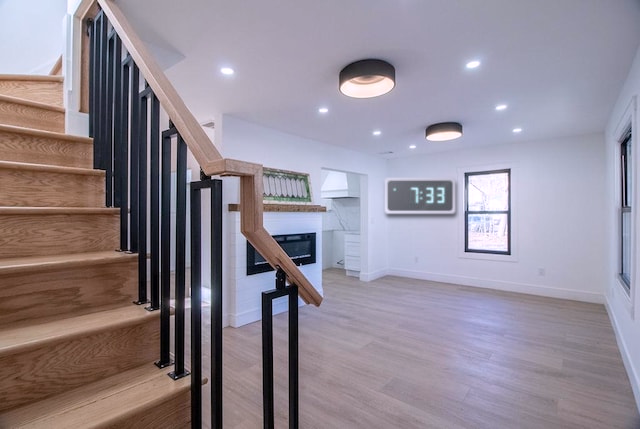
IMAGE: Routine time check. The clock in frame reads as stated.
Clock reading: 7:33
